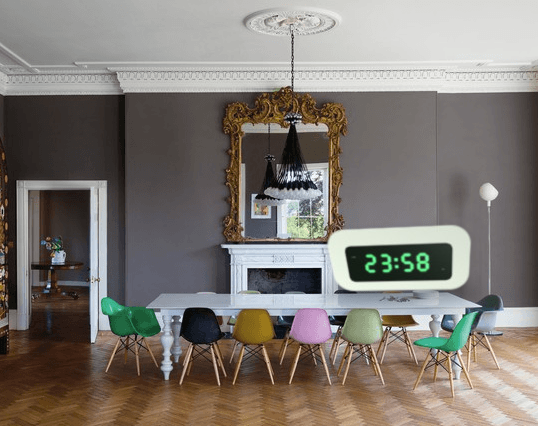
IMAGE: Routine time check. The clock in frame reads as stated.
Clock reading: 23:58
